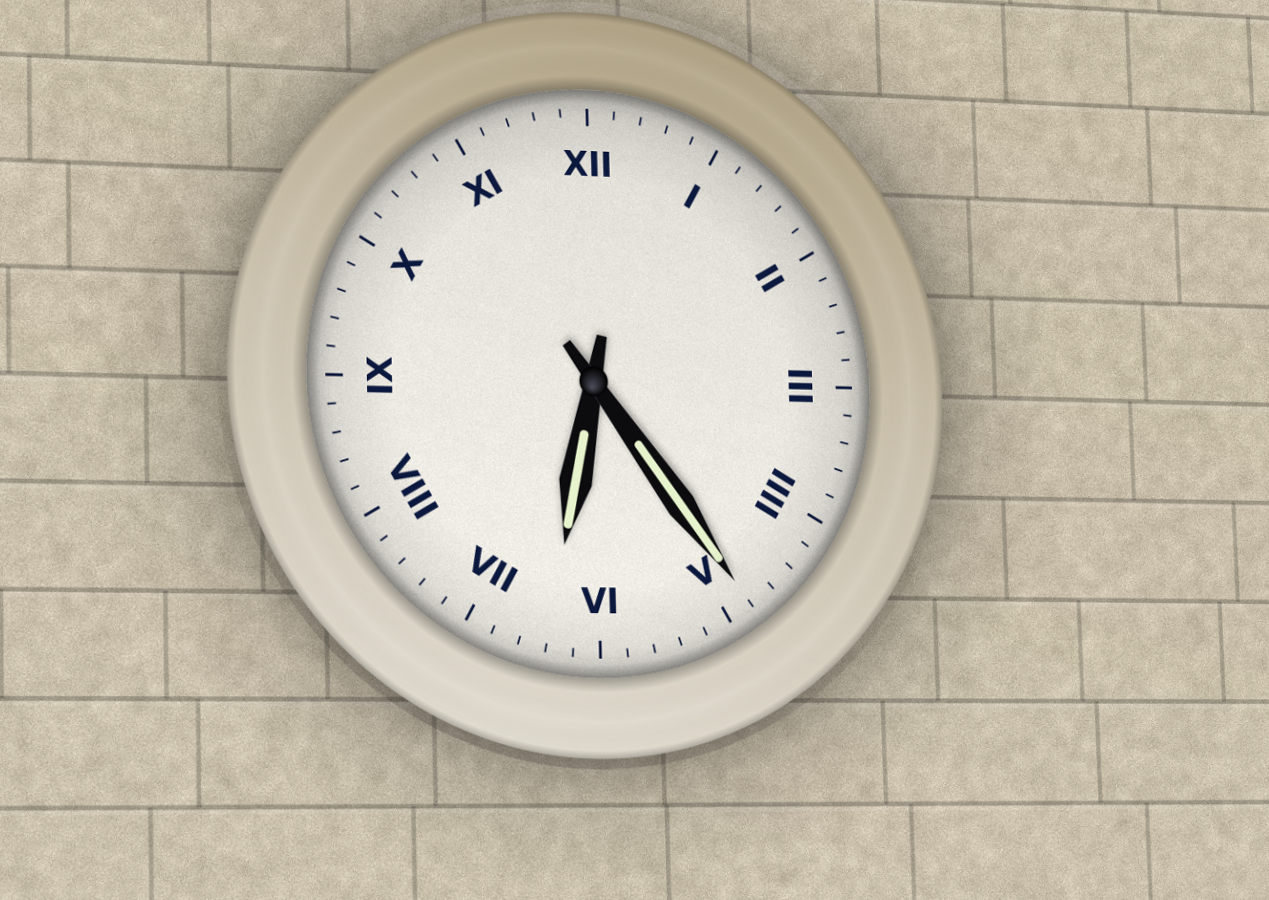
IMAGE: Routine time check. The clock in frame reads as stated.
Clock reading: 6:24
